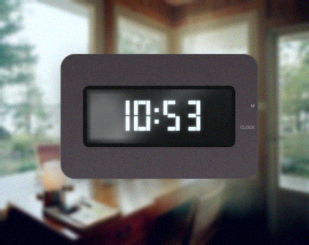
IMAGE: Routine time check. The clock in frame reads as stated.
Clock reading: 10:53
